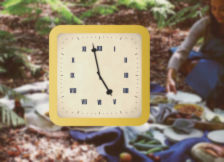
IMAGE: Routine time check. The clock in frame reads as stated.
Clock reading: 4:58
